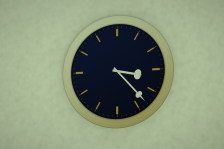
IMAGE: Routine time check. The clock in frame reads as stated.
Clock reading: 3:23
